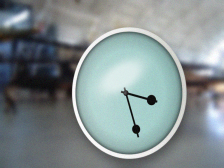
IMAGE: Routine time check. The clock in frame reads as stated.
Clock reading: 3:27
